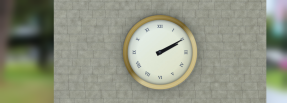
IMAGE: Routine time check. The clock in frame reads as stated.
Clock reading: 2:10
